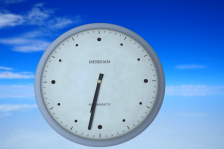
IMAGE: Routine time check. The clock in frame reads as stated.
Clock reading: 6:32
